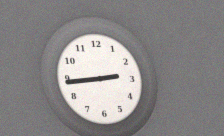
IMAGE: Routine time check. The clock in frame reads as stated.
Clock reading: 2:44
